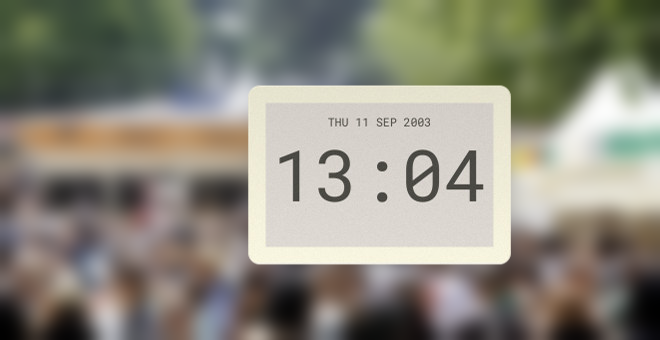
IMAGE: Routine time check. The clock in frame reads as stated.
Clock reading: 13:04
